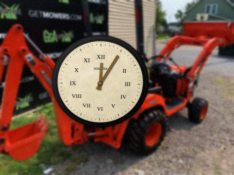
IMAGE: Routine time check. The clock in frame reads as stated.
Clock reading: 12:05
